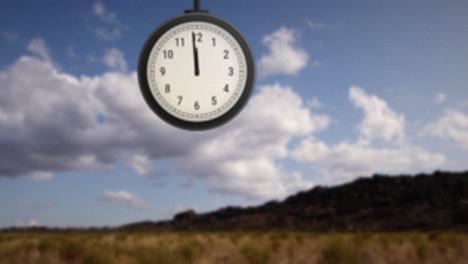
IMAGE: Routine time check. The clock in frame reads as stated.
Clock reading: 11:59
